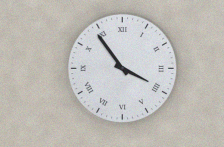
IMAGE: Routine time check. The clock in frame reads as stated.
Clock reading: 3:54
